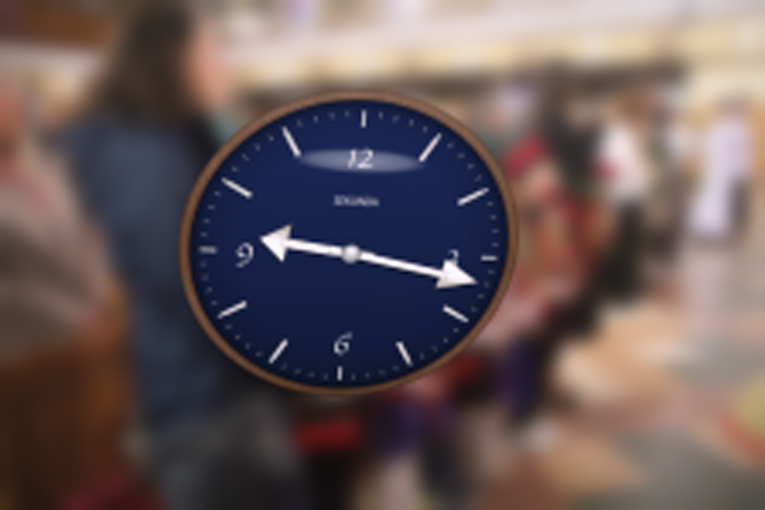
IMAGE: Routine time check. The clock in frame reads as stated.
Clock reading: 9:17
